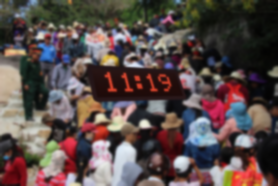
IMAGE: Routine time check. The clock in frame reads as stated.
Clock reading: 11:19
